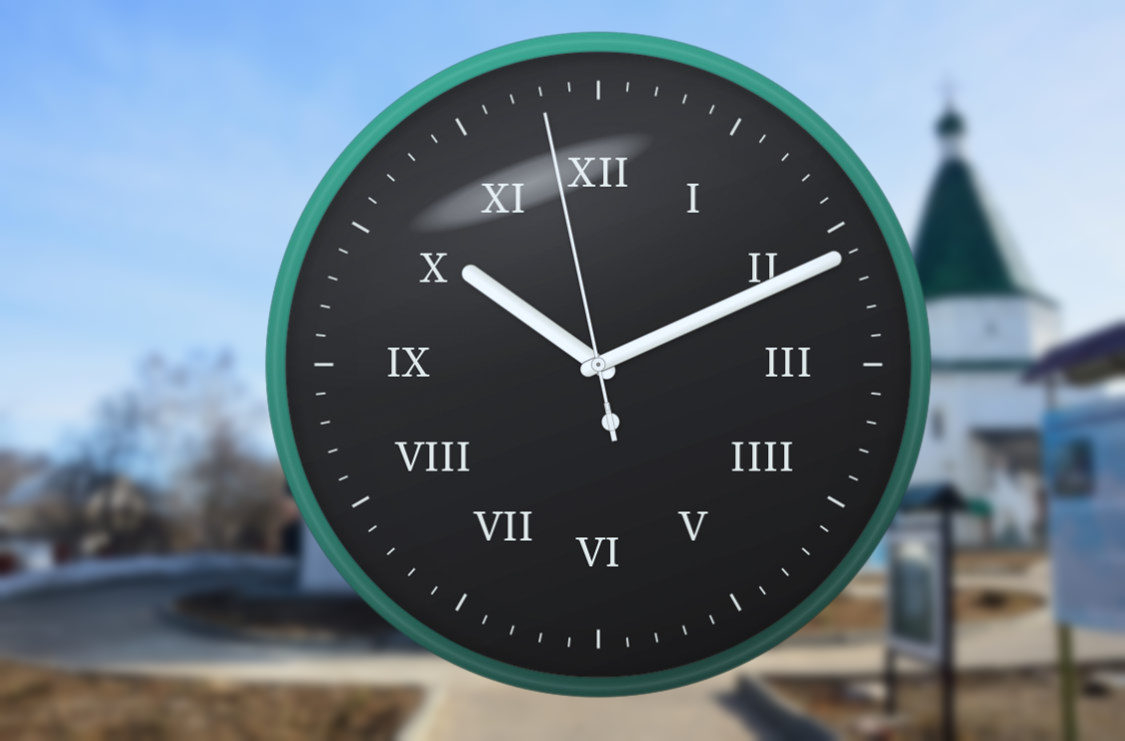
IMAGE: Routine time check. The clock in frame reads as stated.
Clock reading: 10:10:58
